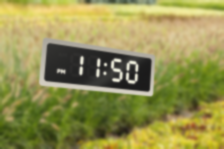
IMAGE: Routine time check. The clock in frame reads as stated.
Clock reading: 11:50
